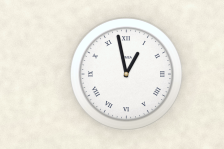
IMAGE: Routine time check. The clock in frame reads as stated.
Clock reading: 12:58
